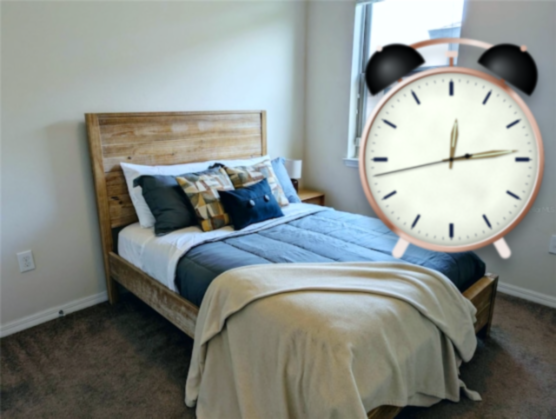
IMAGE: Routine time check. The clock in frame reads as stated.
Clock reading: 12:13:43
